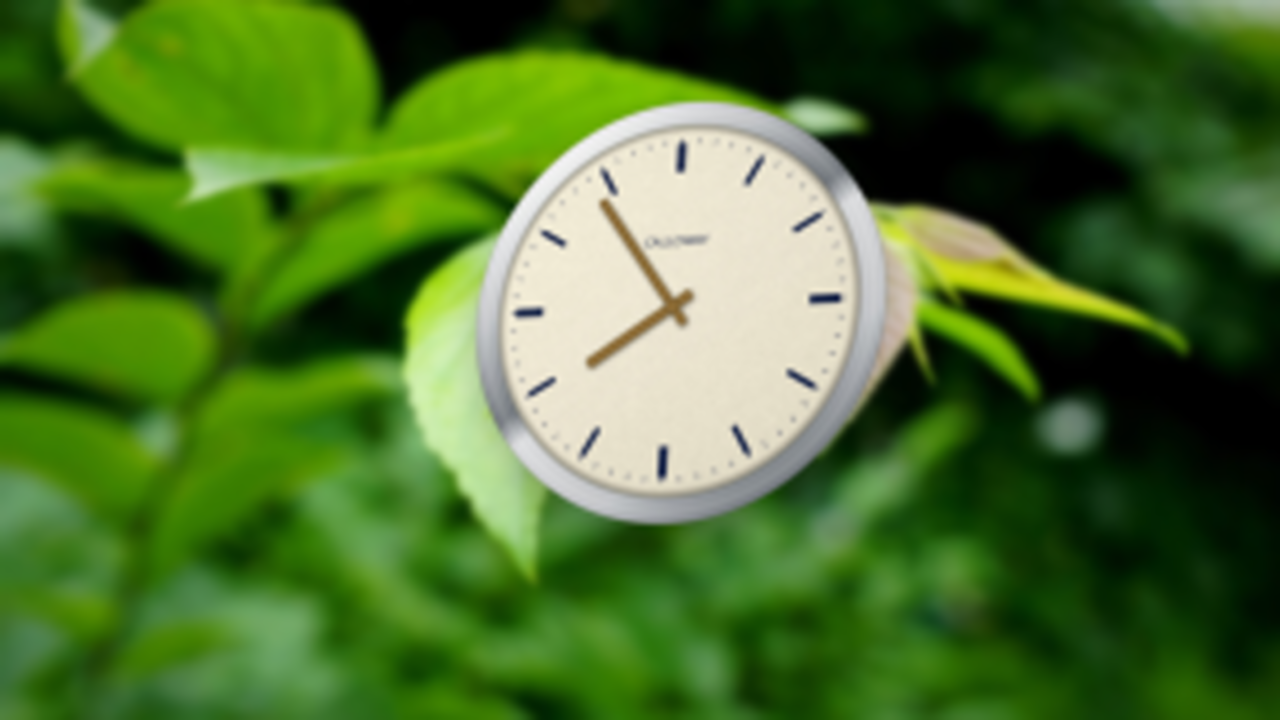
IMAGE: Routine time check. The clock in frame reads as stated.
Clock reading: 7:54
